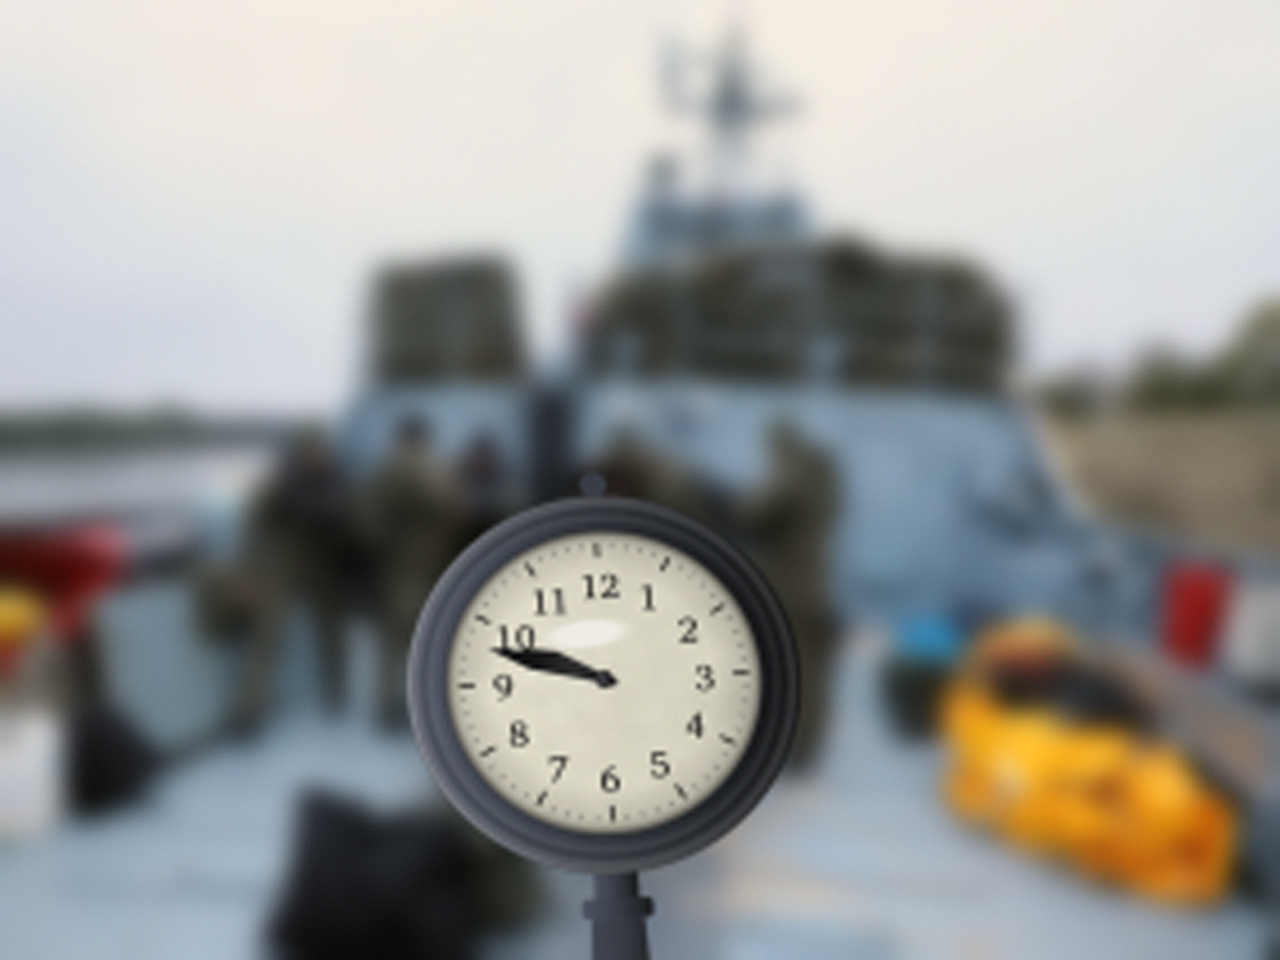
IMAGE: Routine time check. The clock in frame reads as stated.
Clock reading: 9:48
